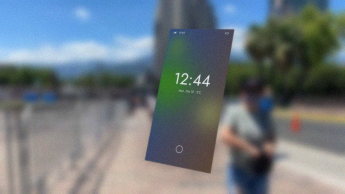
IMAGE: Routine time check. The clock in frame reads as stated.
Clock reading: 12:44
